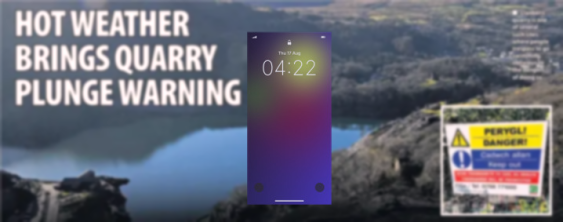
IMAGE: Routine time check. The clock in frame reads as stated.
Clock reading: 4:22
